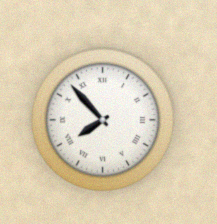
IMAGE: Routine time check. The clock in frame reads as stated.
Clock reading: 7:53
